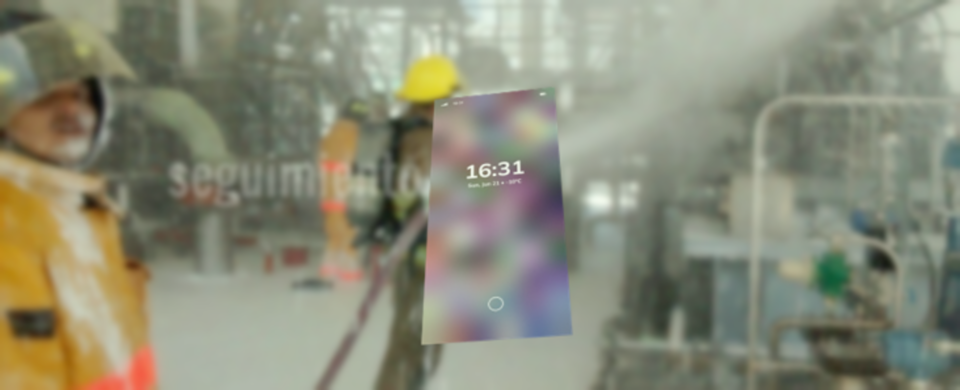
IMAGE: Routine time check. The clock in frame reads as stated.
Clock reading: 16:31
